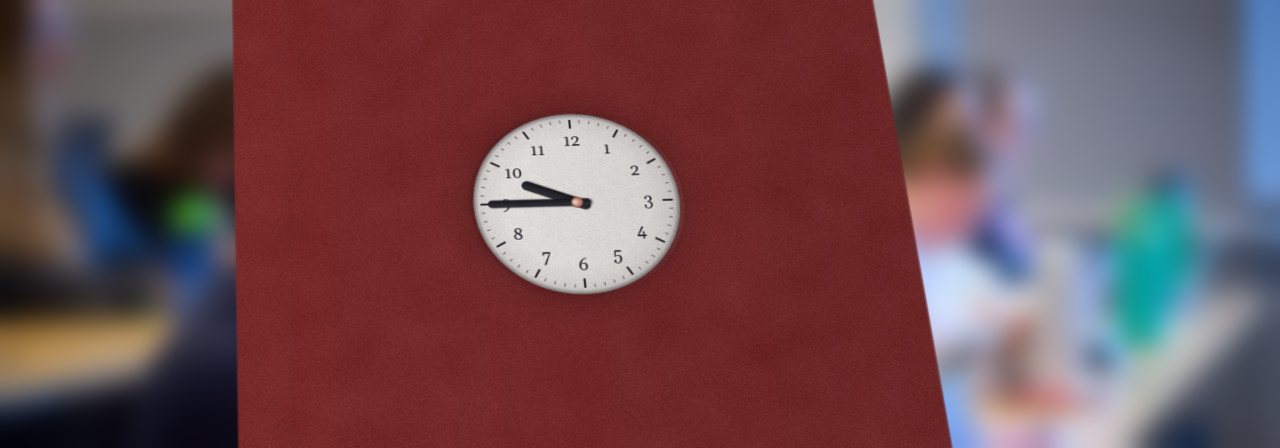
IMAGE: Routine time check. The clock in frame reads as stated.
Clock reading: 9:45
